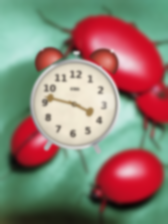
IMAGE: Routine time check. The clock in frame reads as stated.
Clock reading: 3:47
